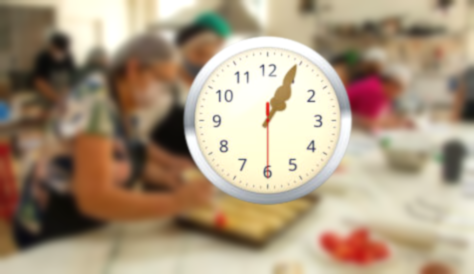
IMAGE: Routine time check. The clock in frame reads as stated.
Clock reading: 1:04:30
